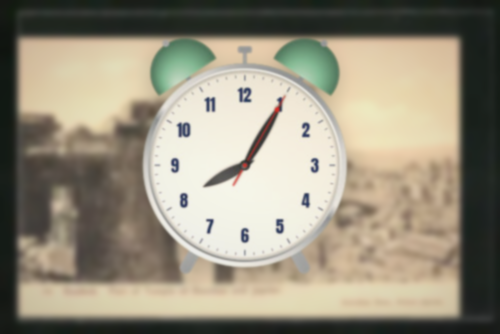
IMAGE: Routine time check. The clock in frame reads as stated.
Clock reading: 8:05:05
